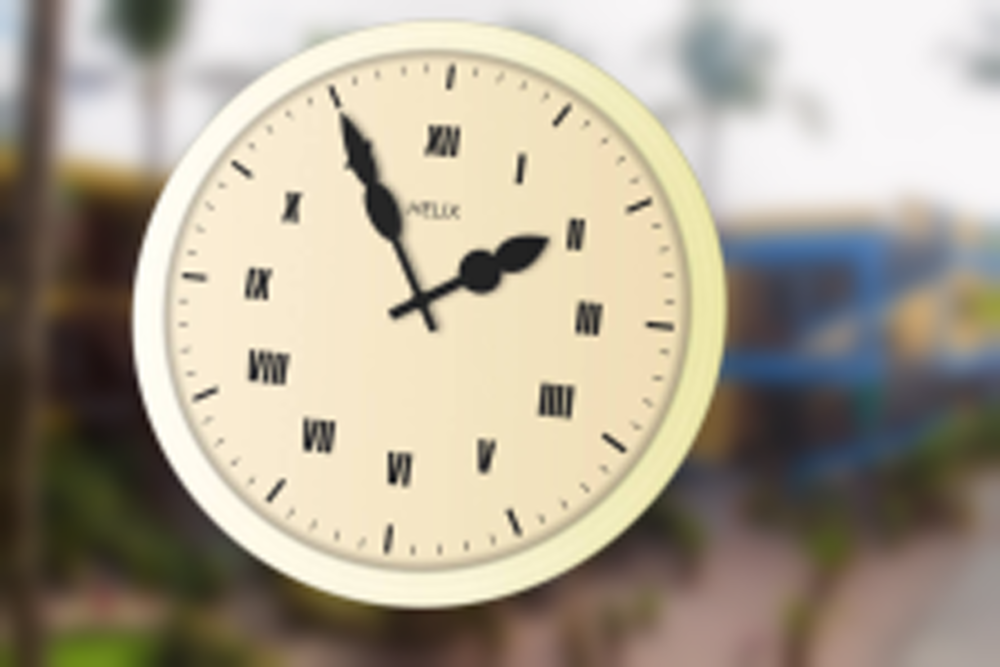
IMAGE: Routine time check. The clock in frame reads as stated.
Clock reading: 1:55
